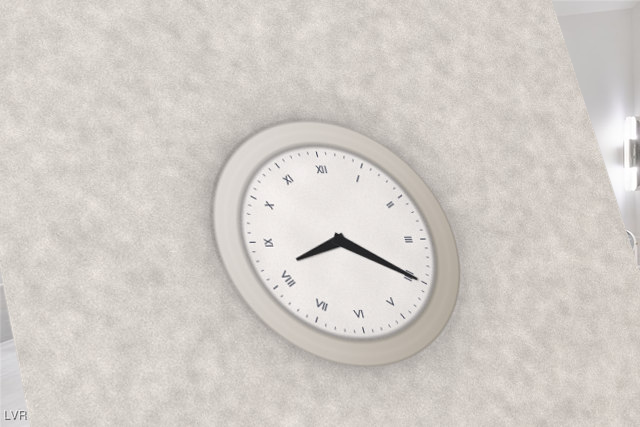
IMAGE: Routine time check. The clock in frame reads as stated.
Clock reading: 8:20
